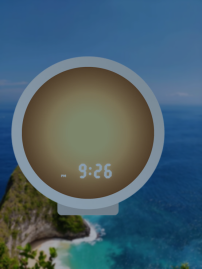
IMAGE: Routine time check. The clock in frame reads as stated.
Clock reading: 9:26
